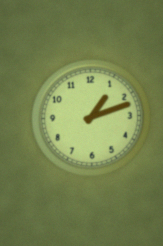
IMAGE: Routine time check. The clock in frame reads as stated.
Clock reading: 1:12
